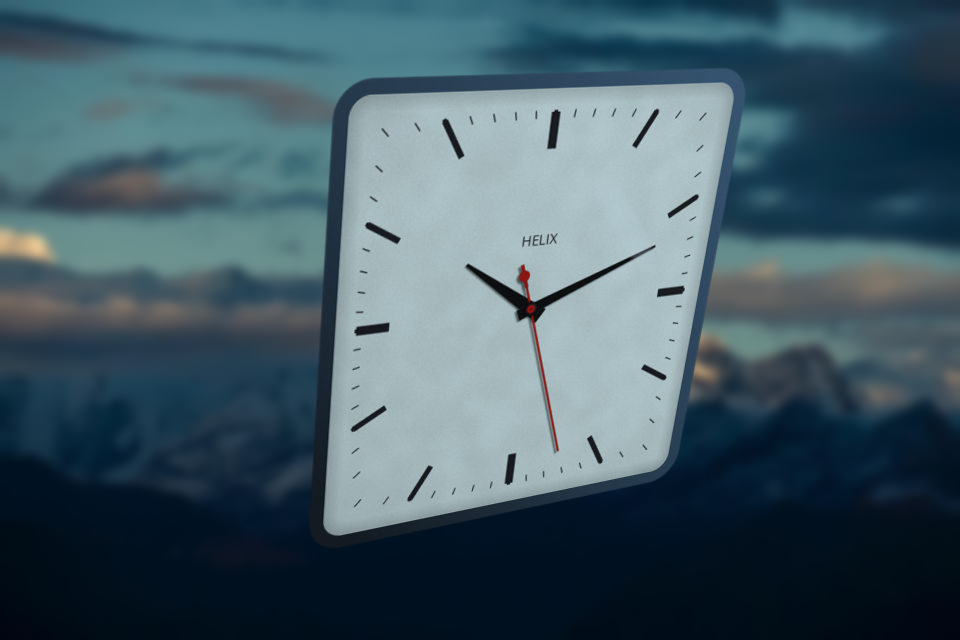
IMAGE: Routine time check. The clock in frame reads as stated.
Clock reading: 10:11:27
